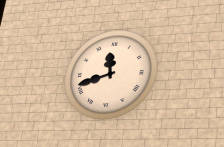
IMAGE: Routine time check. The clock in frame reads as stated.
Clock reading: 11:42
